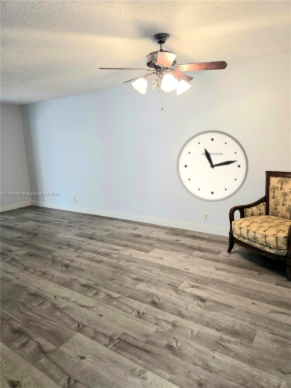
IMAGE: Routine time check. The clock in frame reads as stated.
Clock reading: 11:13
